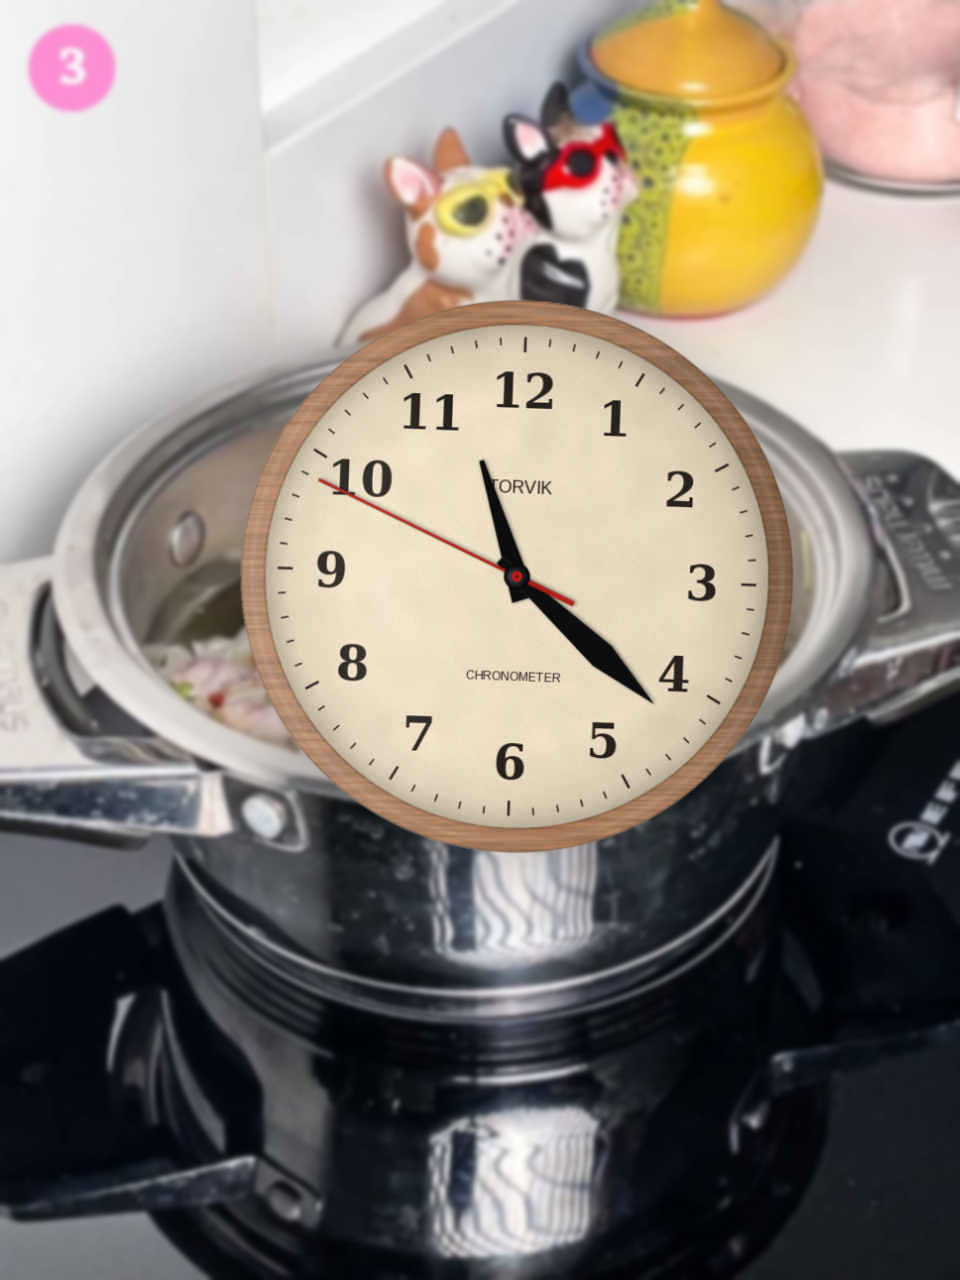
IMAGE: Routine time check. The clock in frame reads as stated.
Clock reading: 11:21:49
